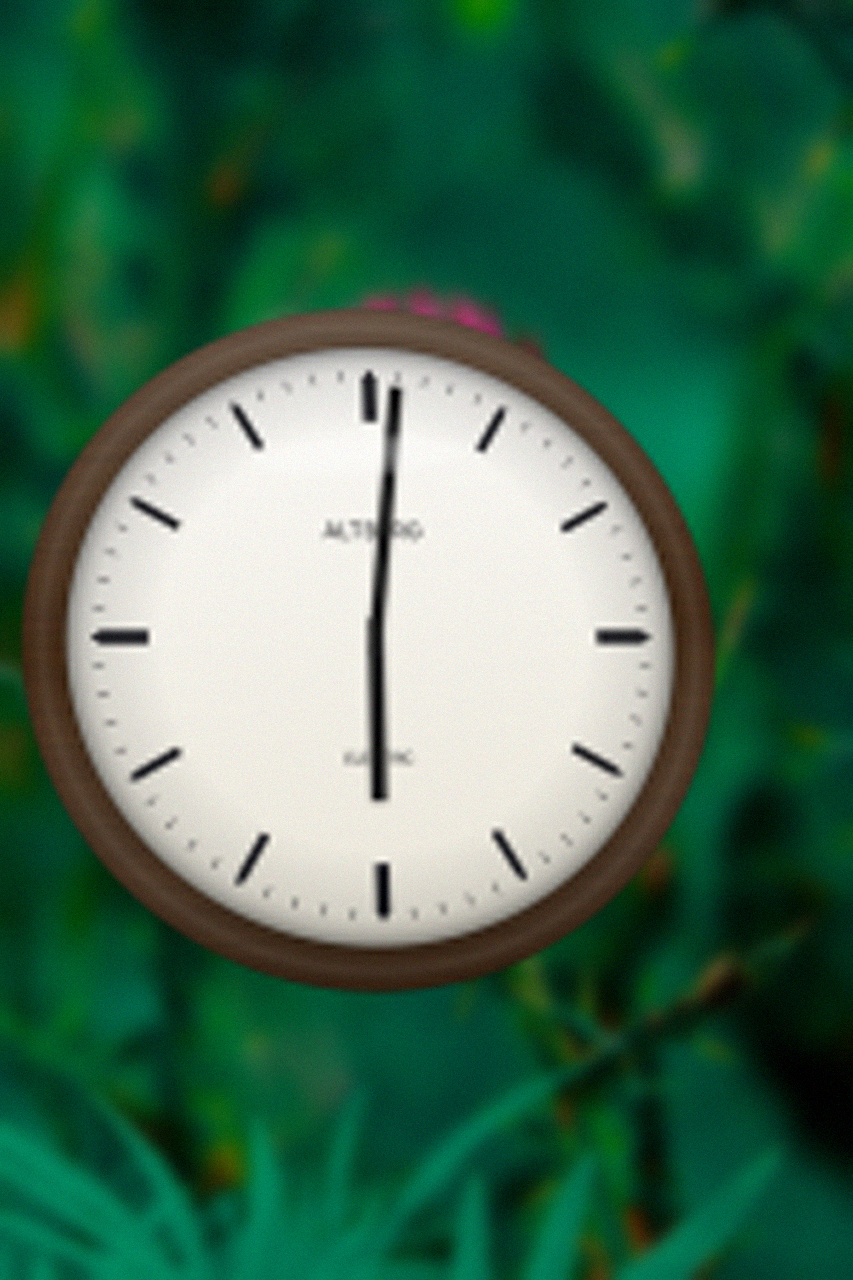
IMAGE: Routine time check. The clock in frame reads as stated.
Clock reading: 6:01
